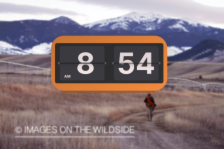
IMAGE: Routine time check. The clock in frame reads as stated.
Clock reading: 8:54
